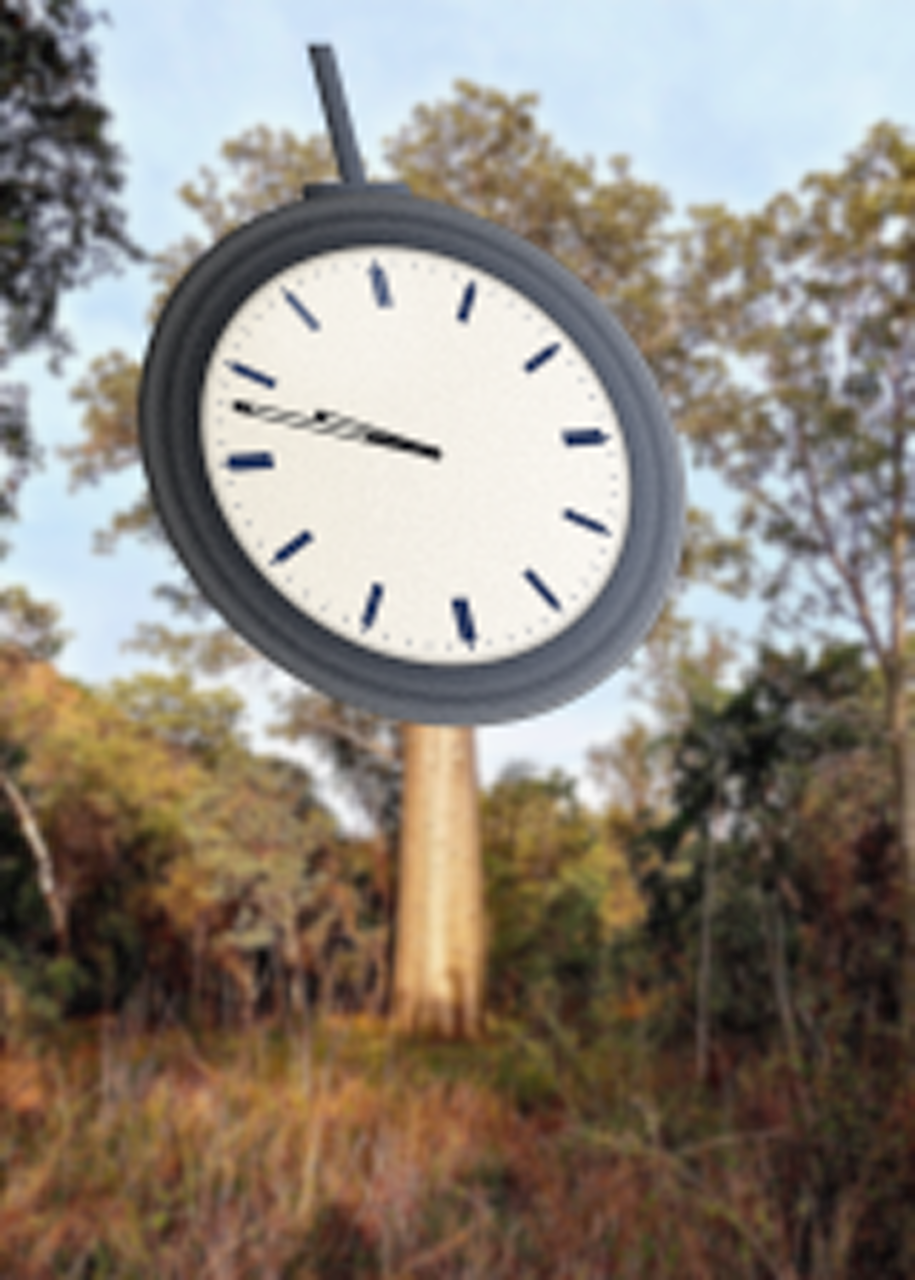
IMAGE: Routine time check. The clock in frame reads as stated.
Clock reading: 9:48
